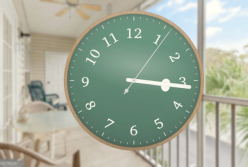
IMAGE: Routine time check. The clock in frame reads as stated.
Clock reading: 3:16:06
